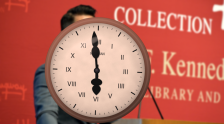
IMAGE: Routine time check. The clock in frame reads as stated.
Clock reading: 5:59
